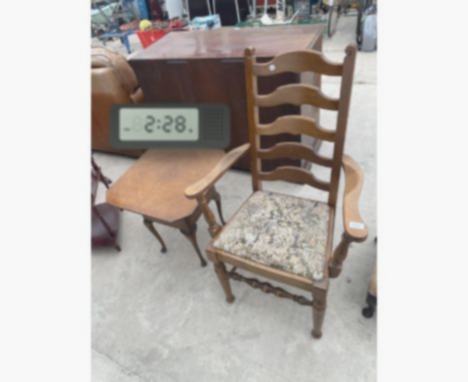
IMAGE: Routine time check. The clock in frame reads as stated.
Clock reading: 2:28
